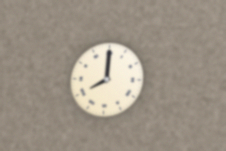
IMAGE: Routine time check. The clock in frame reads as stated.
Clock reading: 8:00
